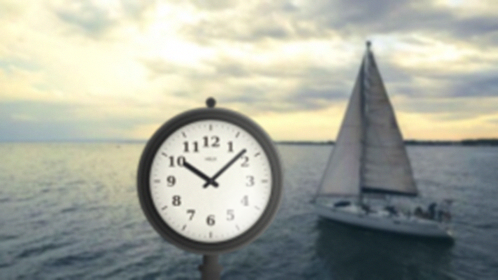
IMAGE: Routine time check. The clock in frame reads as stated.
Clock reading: 10:08
